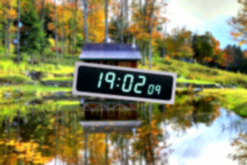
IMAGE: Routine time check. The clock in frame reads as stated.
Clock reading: 19:02
